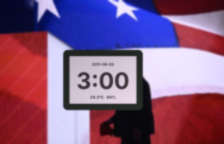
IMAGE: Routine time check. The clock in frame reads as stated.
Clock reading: 3:00
